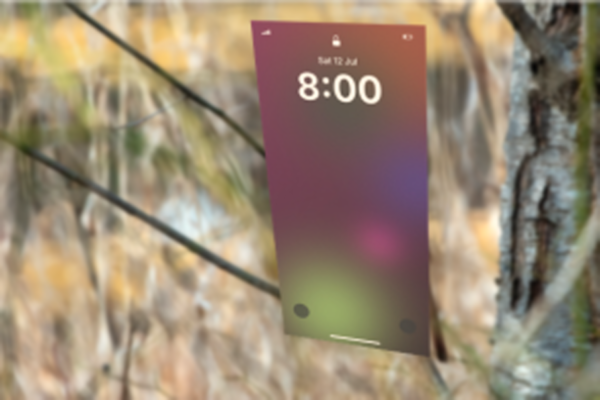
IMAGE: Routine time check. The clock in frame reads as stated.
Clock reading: 8:00
